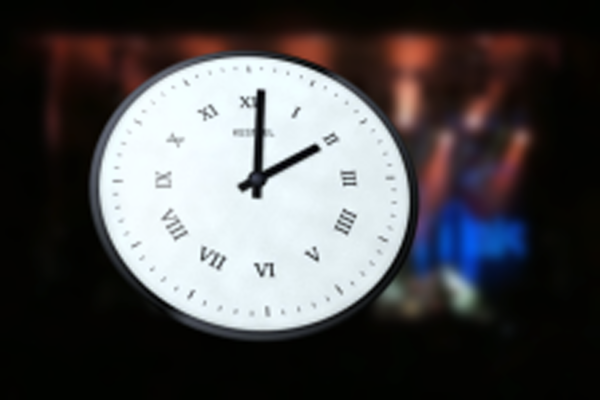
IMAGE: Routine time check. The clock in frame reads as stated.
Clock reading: 2:01
